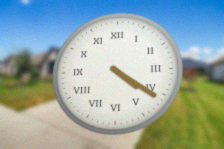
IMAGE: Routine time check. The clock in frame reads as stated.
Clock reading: 4:21
